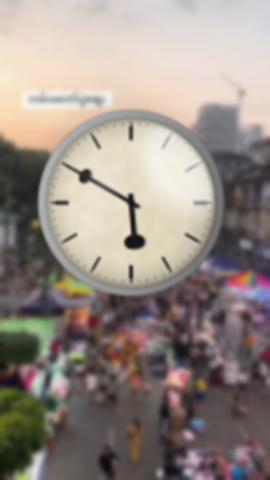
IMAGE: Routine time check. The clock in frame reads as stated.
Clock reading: 5:50
